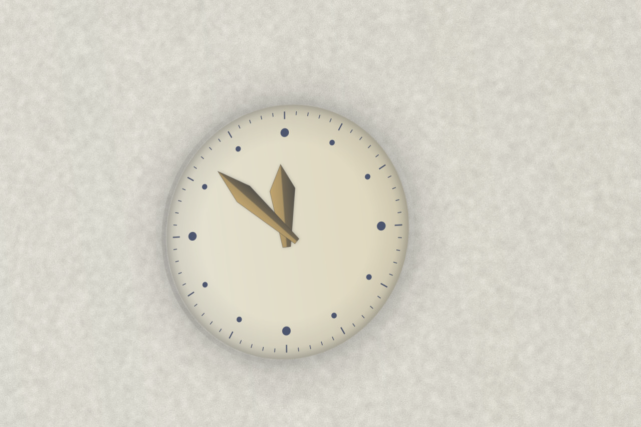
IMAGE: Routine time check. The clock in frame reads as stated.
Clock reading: 11:52
